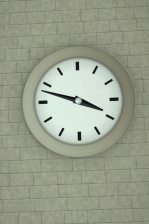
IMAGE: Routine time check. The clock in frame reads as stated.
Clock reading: 3:48
